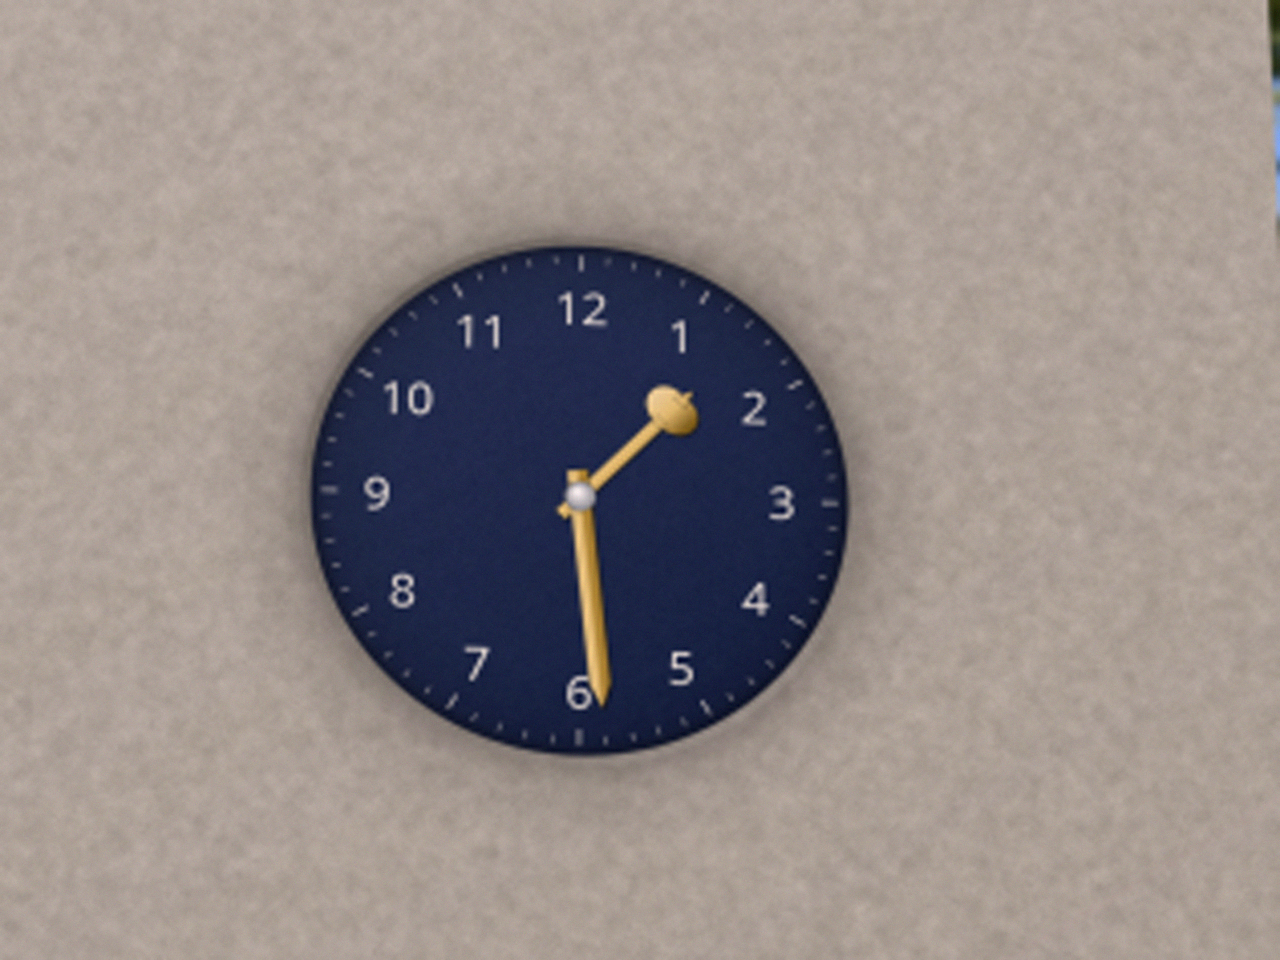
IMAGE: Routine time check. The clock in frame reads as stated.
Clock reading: 1:29
